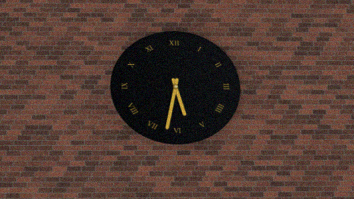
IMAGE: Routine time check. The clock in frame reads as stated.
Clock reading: 5:32
